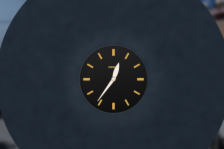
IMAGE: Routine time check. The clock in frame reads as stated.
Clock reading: 12:36
